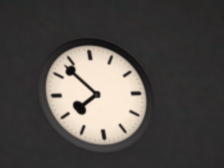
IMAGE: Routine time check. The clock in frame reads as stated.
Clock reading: 7:53
